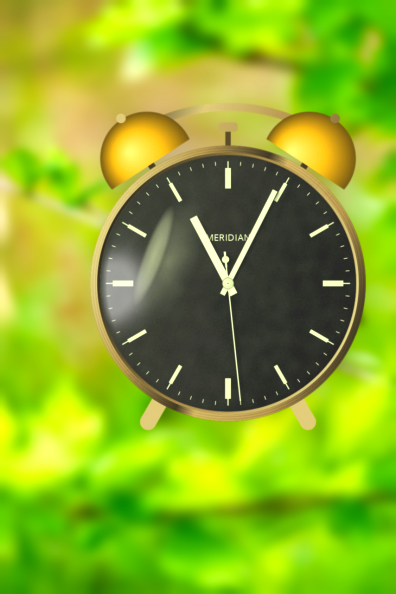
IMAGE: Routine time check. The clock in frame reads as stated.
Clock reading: 11:04:29
